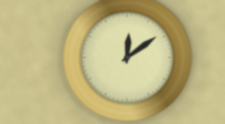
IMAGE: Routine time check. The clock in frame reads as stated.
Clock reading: 12:09
